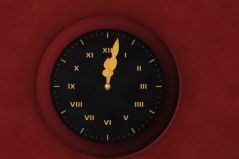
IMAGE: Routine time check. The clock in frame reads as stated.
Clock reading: 12:02
